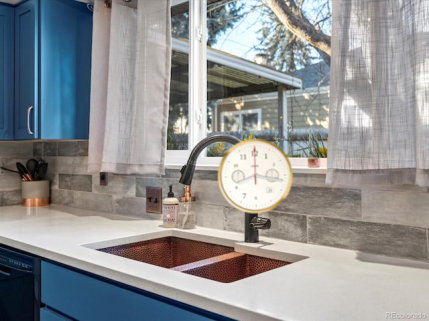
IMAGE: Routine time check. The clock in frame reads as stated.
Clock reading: 8:17
